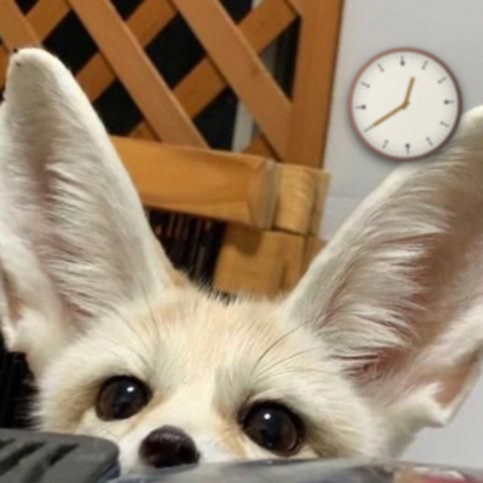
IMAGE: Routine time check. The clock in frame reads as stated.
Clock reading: 12:40
